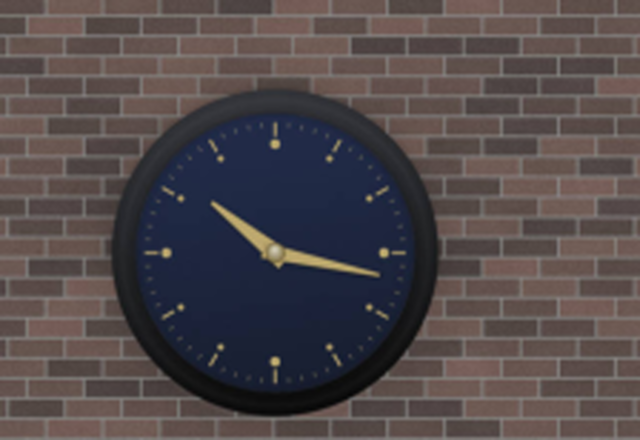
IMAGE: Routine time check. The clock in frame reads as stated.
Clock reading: 10:17
